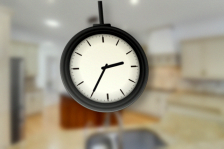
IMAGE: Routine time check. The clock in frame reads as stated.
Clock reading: 2:35
